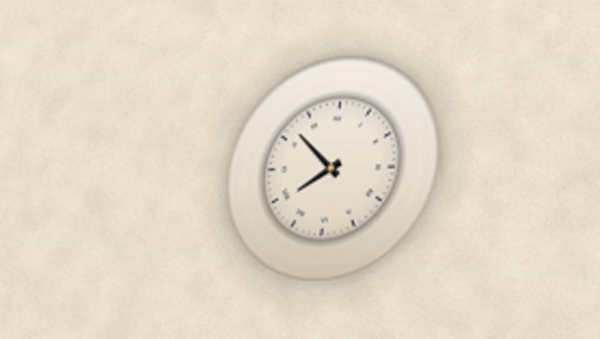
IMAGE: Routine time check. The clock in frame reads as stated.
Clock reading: 7:52
